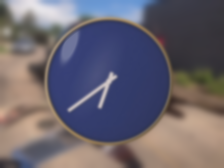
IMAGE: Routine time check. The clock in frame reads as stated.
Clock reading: 6:39
